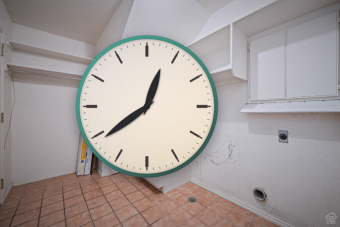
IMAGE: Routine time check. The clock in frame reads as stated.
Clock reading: 12:39
